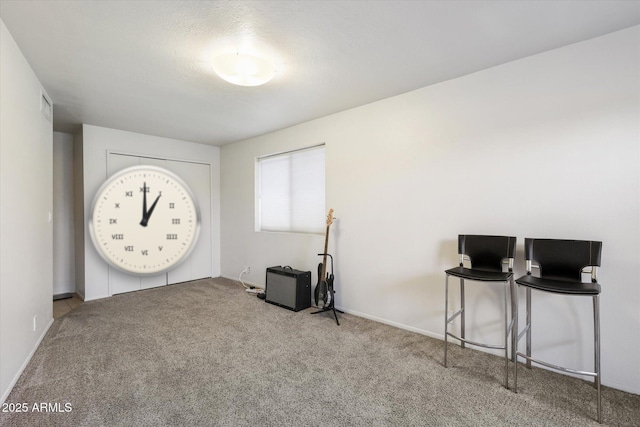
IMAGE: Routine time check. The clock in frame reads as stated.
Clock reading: 1:00
